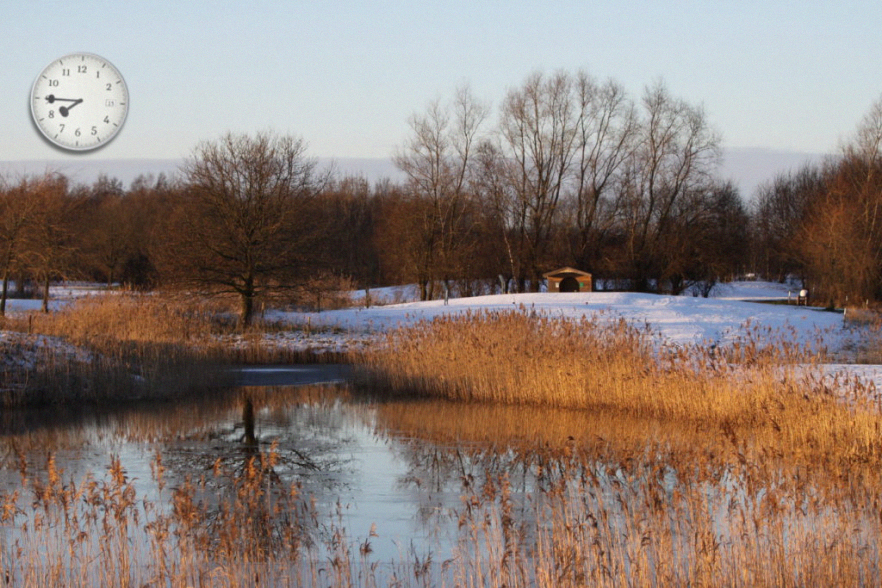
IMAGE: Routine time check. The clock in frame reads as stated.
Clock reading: 7:45
